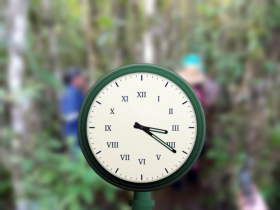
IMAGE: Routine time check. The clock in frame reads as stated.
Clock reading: 3:21
